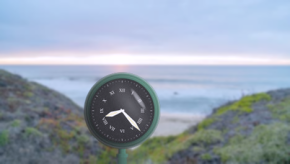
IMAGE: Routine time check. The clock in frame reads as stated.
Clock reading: 8:23
